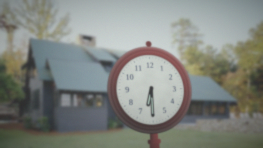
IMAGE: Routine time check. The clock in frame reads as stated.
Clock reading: 6:30
